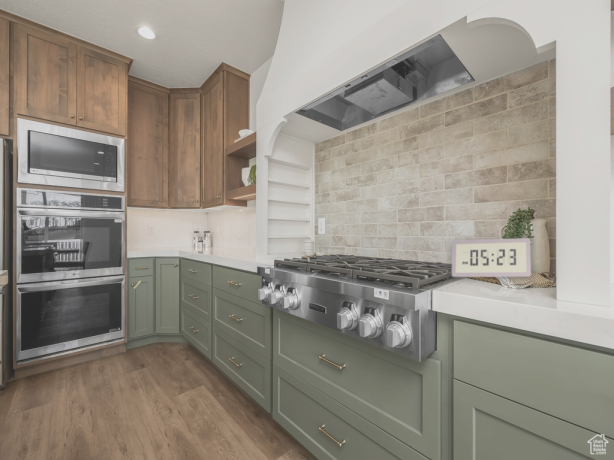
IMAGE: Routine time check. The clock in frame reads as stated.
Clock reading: 5:23
